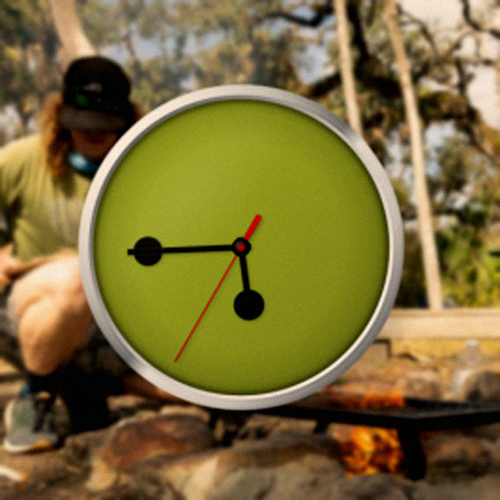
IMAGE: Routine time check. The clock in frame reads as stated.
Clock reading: 5:44:35
